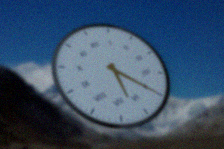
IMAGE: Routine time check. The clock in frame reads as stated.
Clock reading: 6:25
